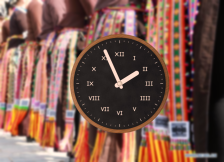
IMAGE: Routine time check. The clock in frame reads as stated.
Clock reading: 1:56
